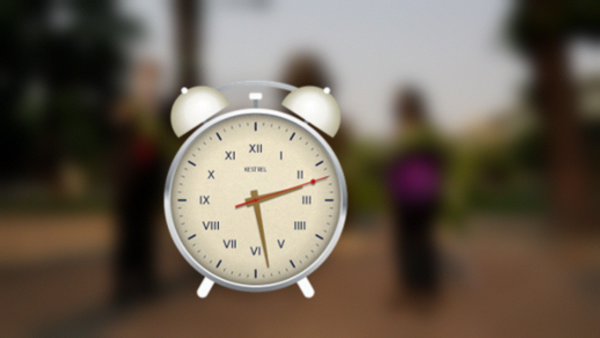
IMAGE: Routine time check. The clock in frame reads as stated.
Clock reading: 2:28:12
